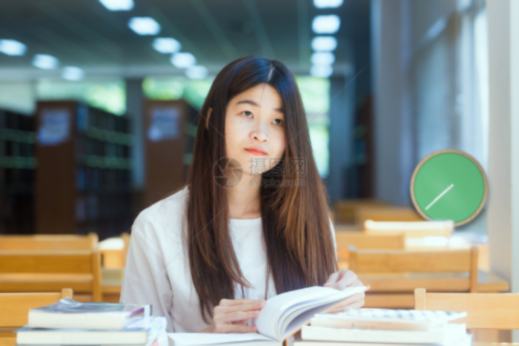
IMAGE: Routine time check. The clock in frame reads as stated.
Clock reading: 7:38
